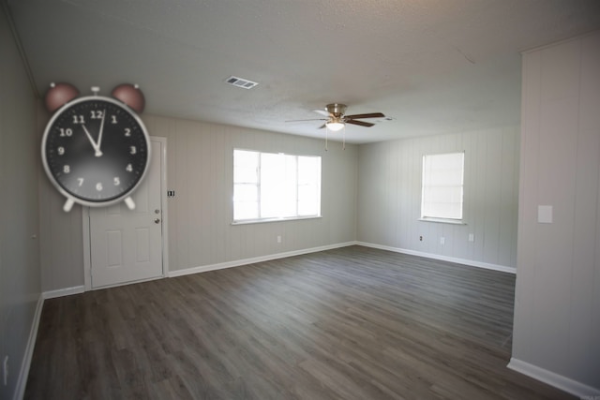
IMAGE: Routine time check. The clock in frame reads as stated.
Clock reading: 11:02
